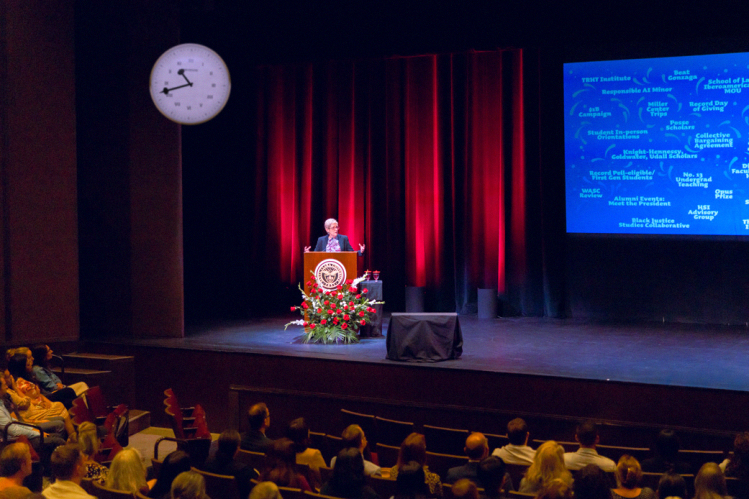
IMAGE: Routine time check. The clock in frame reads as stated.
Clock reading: 10:42
